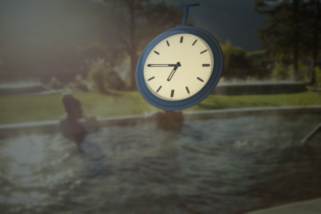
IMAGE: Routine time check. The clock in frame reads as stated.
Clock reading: 6:45
